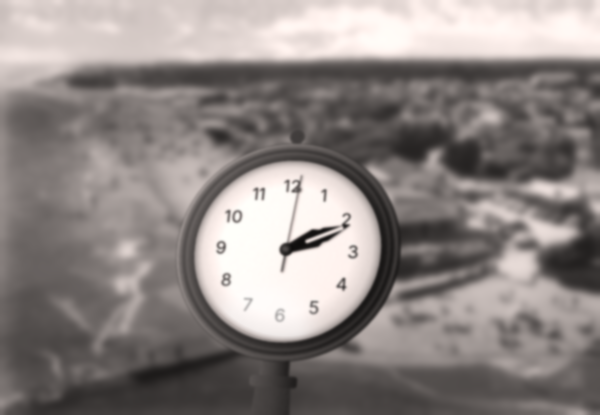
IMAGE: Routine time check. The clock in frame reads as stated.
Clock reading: 2:11:01
